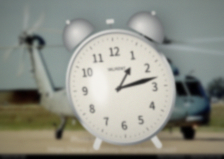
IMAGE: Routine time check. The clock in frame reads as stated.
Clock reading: 1:13
